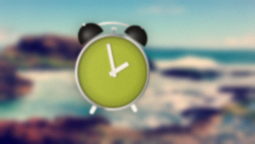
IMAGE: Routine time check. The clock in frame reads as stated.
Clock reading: 1:58
